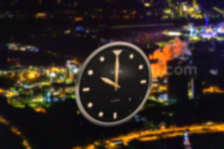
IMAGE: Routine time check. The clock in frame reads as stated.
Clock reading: 10:00
